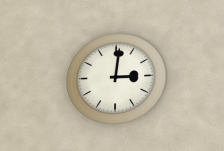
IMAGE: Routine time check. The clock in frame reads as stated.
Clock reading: 3:01
